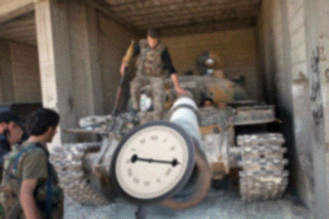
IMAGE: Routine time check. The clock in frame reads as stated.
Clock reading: 9:16
